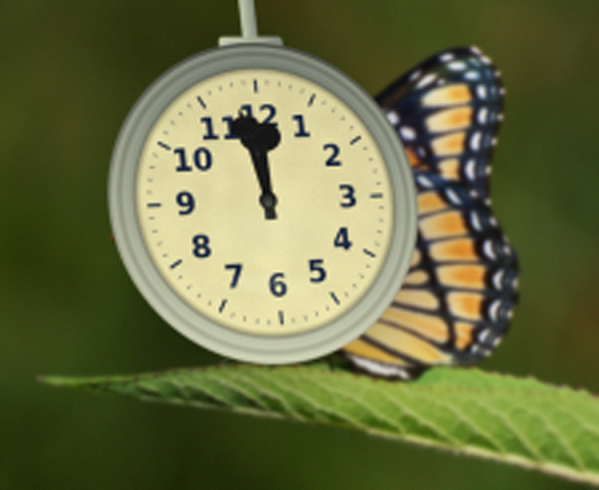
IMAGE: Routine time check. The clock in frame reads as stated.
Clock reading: 11:58
